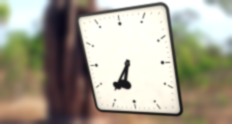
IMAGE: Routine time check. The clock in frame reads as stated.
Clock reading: 6:36
